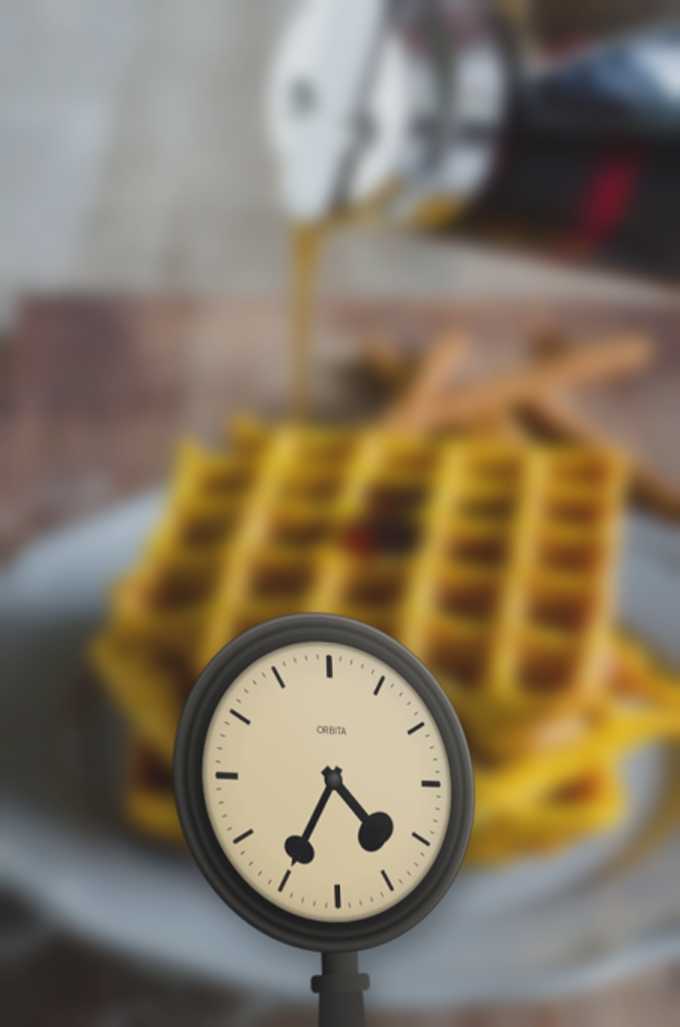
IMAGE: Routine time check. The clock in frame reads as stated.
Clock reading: 4:35
